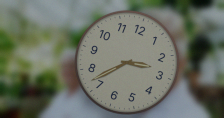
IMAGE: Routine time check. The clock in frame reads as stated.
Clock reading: 2:37
